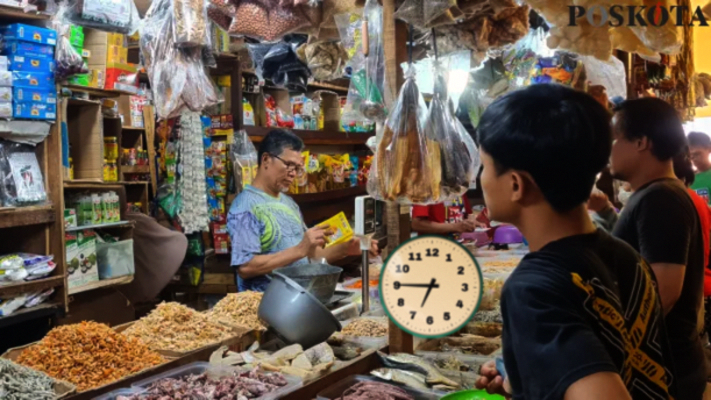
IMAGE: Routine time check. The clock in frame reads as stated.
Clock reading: 6:45
